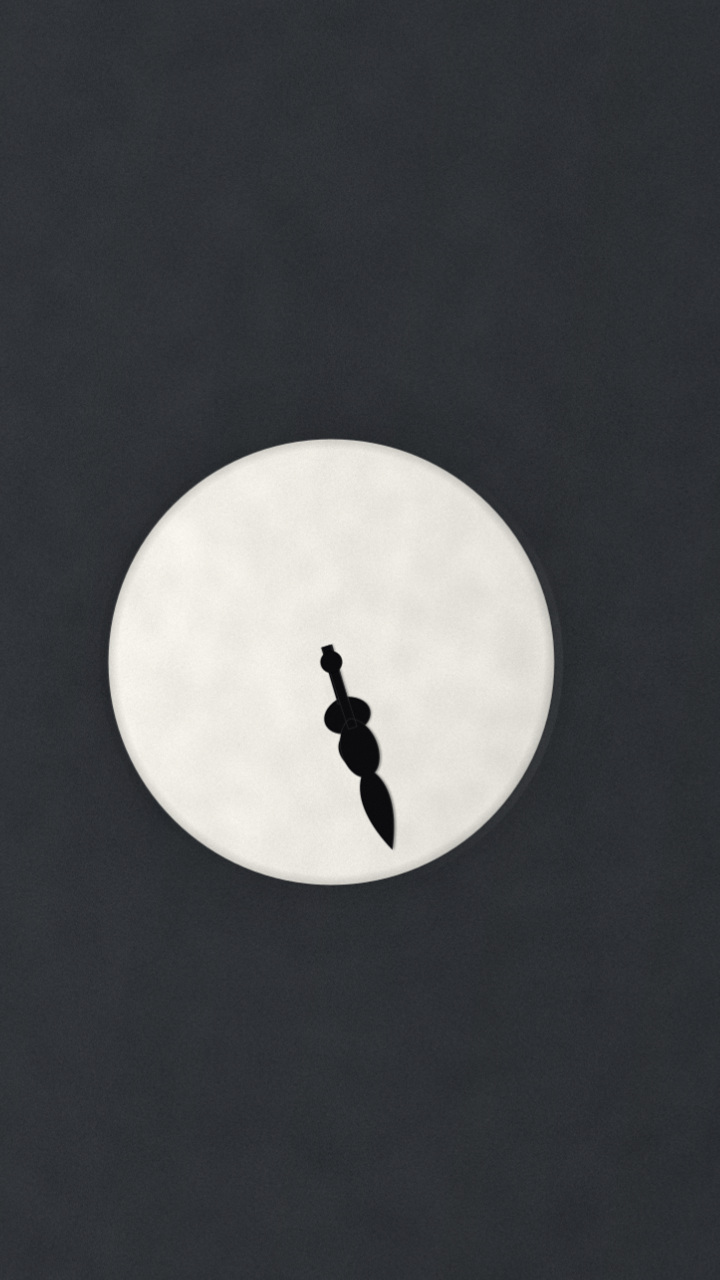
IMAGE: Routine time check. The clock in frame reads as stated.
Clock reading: 5:27
